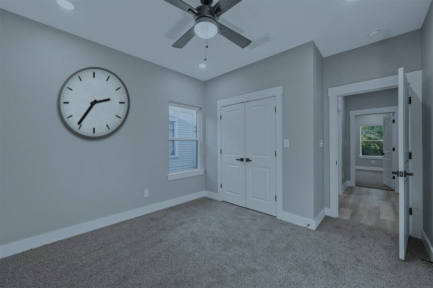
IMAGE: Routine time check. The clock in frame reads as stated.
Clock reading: 2:36
